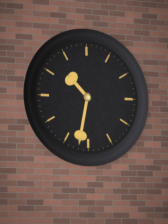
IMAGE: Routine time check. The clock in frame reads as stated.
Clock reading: 10:32
